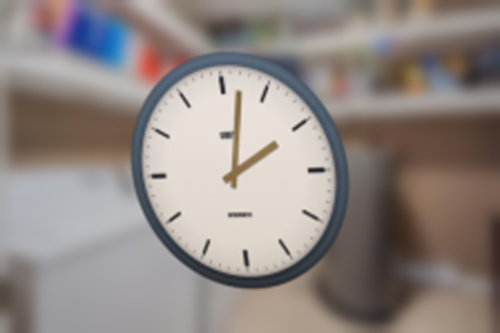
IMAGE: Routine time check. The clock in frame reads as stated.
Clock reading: 2:02
